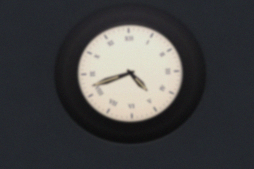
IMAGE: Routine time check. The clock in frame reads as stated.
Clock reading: 4:42
